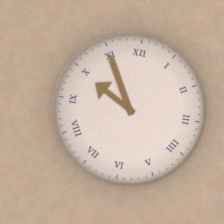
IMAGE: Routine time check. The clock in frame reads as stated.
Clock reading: 9:55
